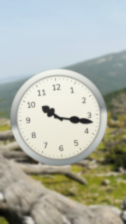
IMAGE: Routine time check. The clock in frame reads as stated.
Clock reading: 10:17
